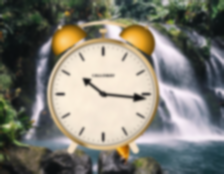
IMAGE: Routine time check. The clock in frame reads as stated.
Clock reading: 10:16
